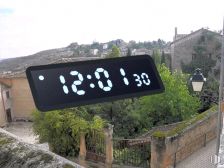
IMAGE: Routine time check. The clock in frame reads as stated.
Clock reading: 12:01:30
